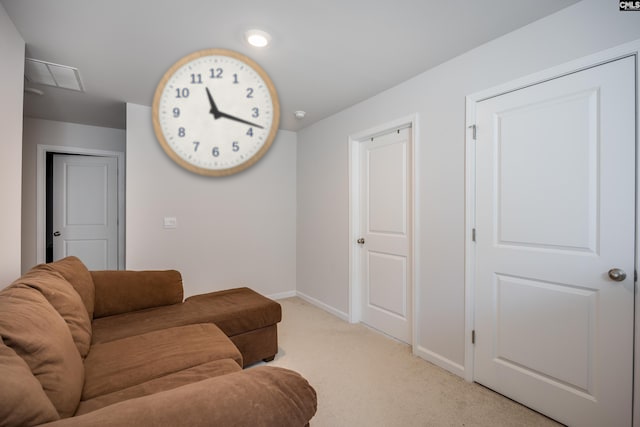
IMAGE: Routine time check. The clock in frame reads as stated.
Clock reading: 11:18
